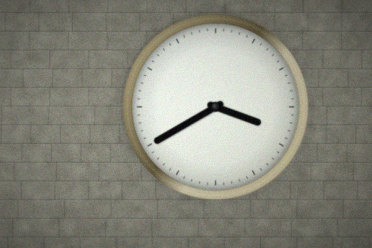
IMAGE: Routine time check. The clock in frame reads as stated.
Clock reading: 3:40
